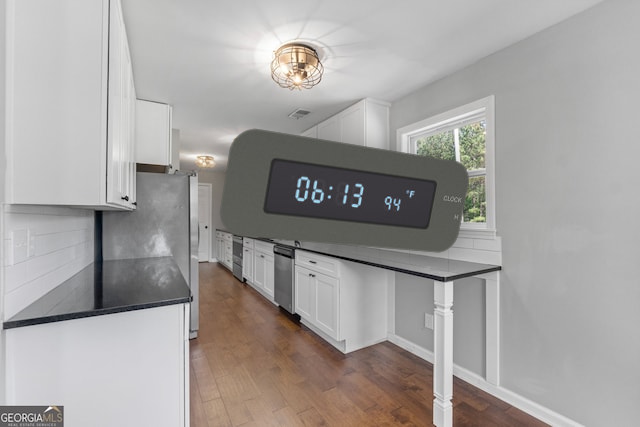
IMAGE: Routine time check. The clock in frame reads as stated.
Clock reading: 6:13
